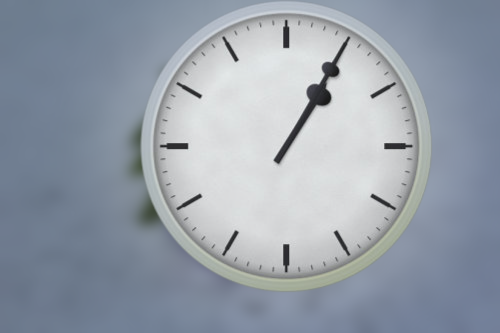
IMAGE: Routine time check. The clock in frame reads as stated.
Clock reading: 1:05
